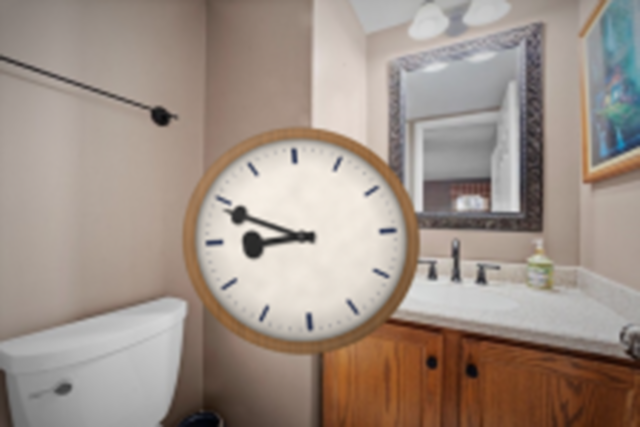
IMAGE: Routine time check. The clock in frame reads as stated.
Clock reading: 8:49
